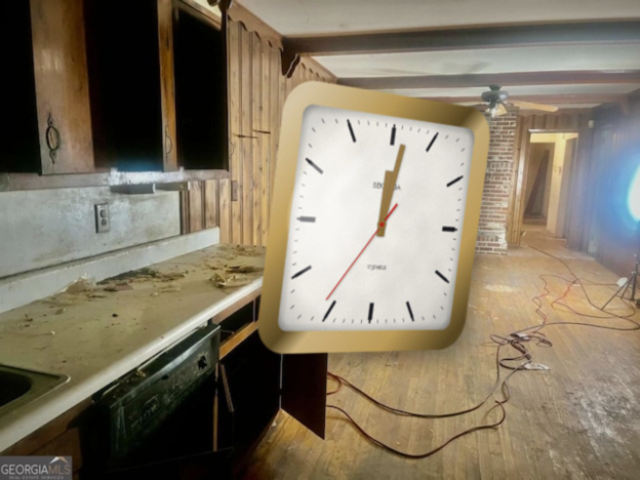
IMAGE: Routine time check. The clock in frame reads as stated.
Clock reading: 12:01:36
